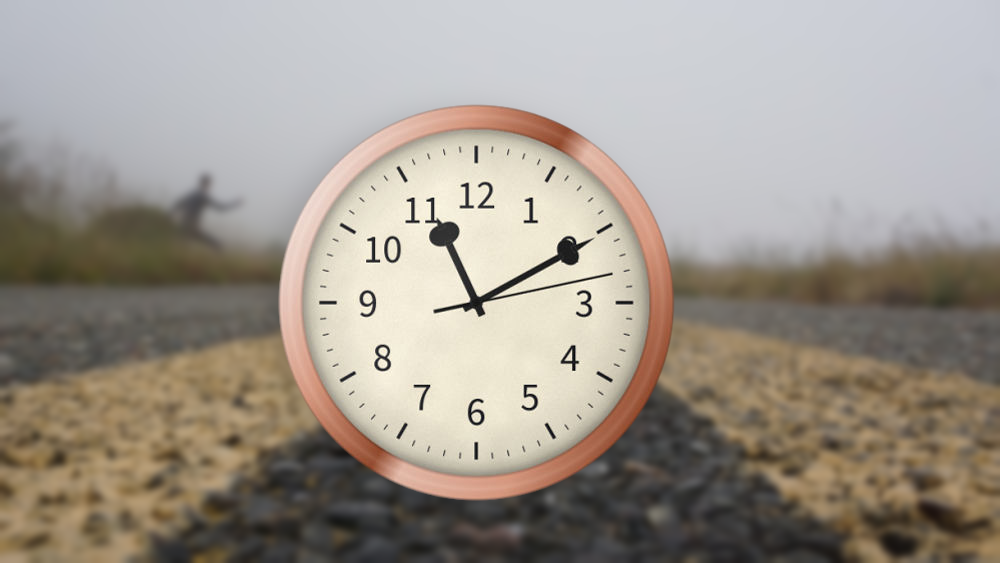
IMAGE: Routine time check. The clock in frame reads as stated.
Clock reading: 11:10:13
